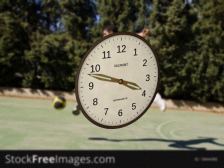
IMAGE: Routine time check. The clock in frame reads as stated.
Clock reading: 3:48
